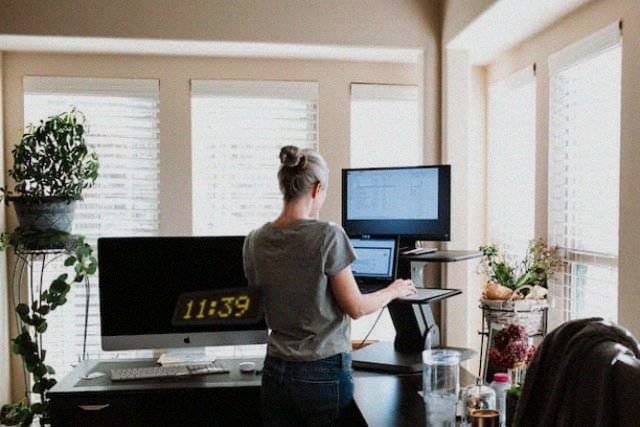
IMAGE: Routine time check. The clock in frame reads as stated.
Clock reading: 11:39
